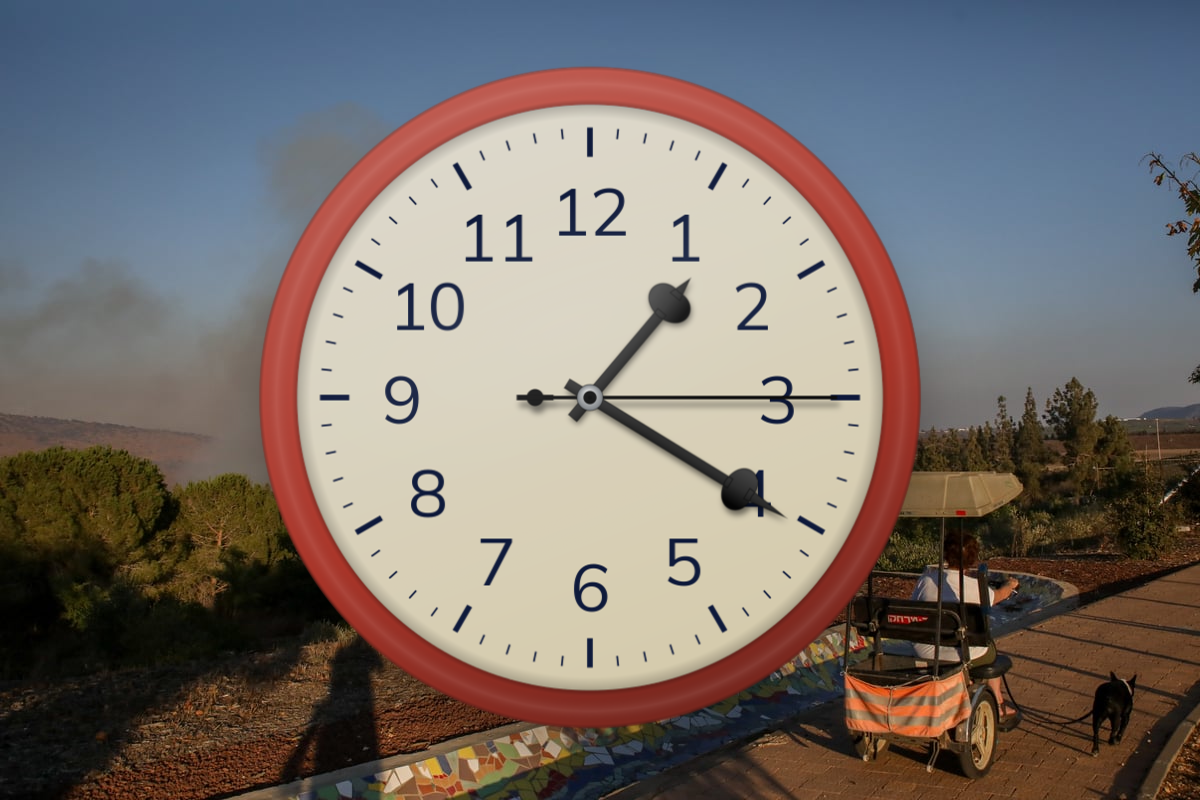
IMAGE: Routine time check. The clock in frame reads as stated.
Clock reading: 1:20:15
